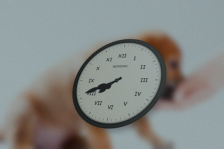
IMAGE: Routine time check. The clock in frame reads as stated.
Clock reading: 7:41
